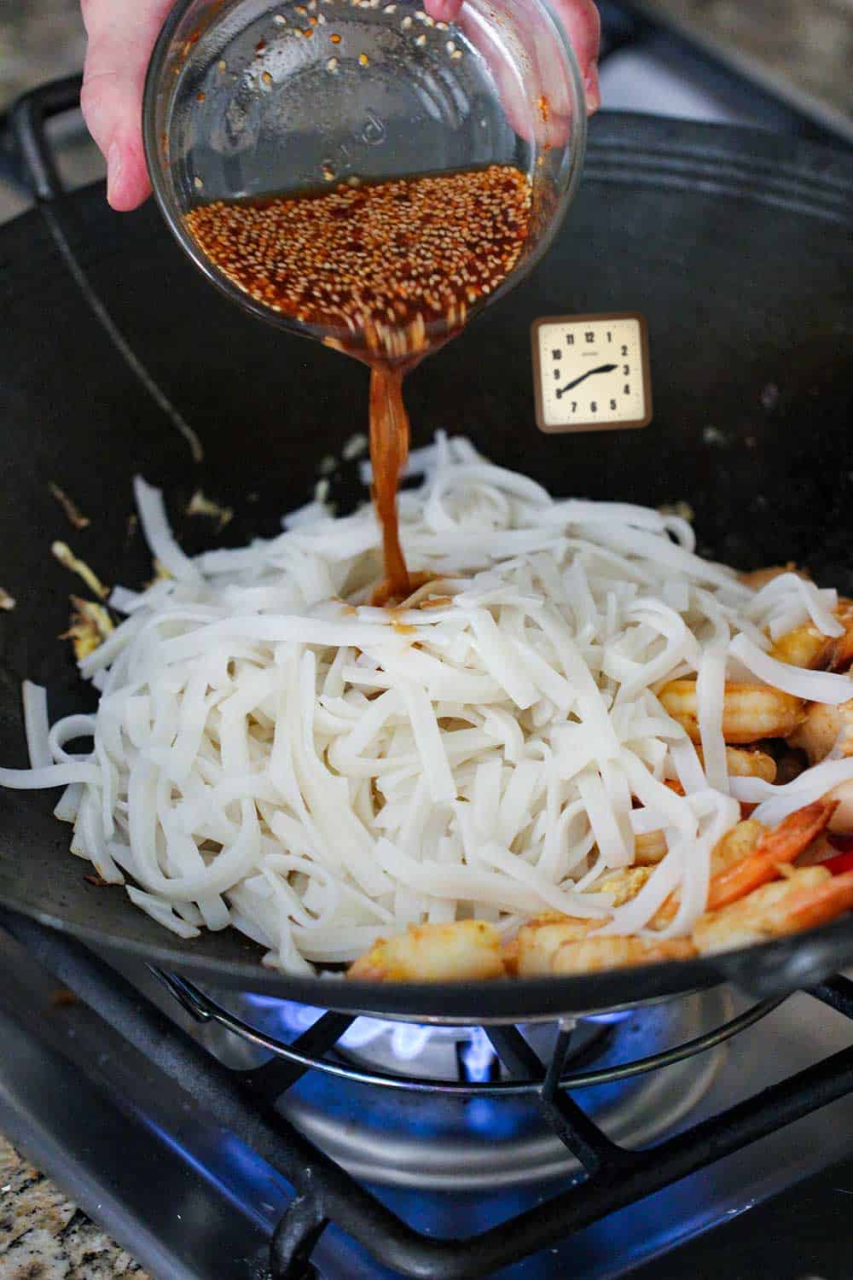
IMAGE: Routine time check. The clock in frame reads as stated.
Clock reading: 2:40
